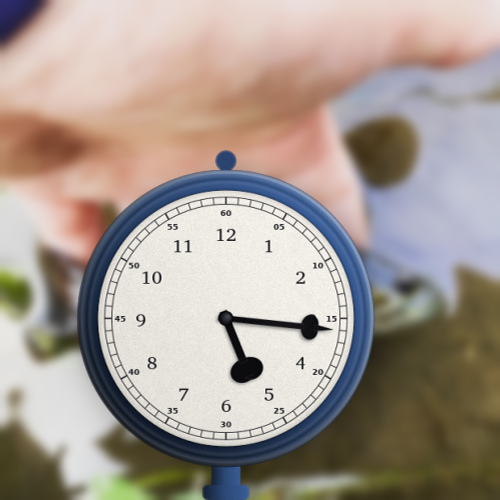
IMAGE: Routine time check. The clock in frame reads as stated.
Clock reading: 5:16
